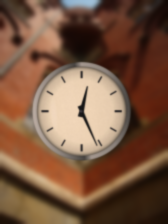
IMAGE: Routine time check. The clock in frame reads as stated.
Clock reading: 12:26
